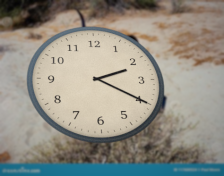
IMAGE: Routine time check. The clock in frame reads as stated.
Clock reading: 2:20
